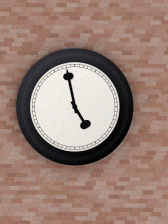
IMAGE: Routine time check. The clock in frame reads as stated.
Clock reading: 4:58
